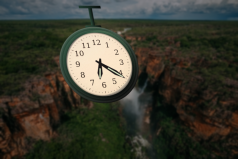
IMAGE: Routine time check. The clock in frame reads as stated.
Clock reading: 6:21
